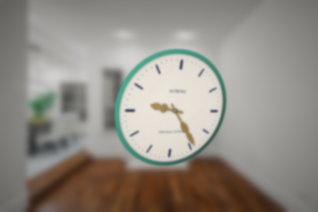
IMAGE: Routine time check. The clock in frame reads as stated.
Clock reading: 9:24
